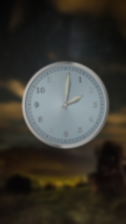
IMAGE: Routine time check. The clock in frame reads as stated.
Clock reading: 2:01
